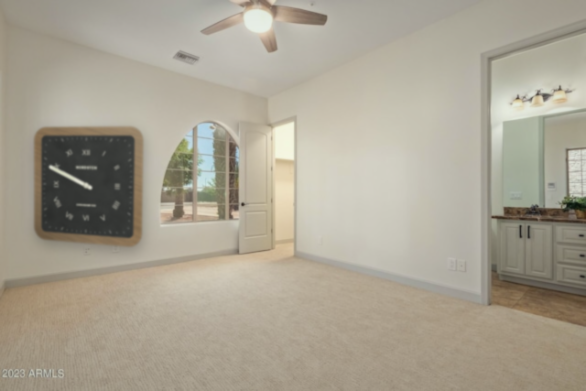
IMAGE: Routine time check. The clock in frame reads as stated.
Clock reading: 9:49
